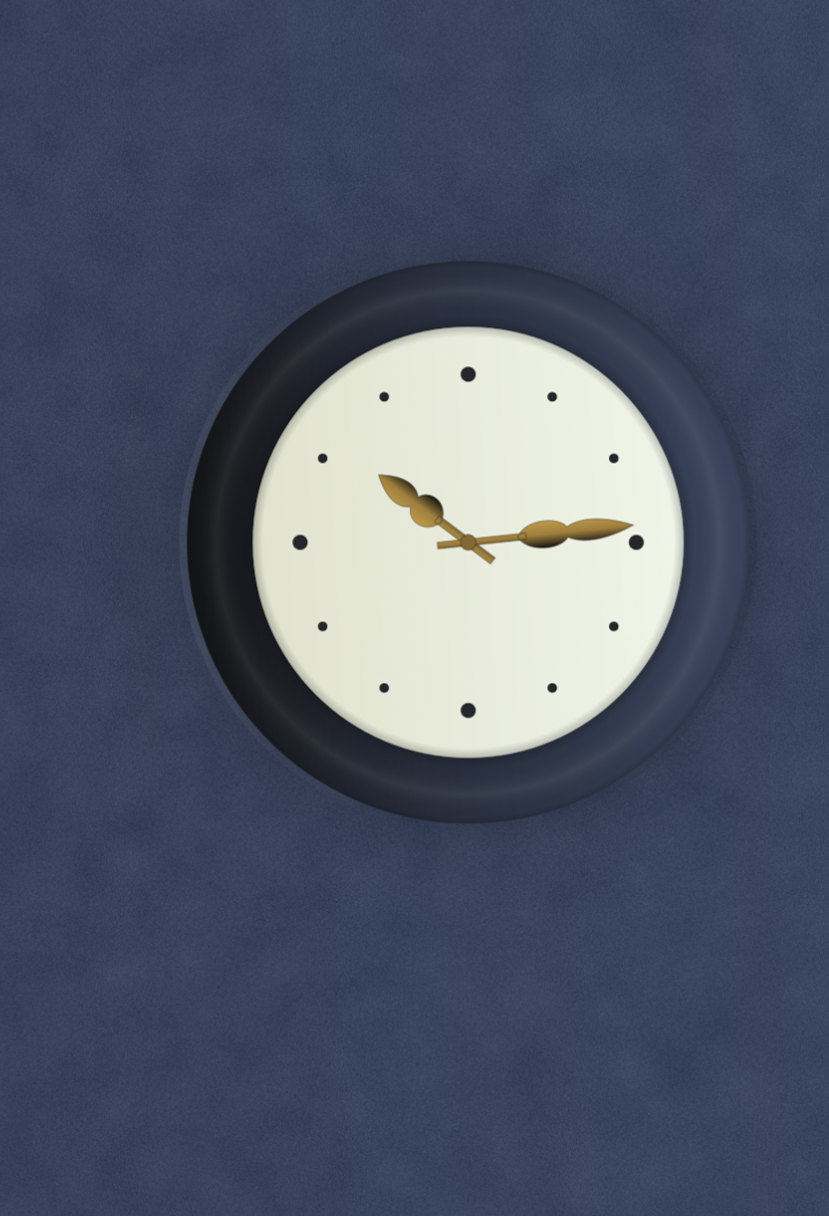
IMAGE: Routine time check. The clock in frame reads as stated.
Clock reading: 10:14
